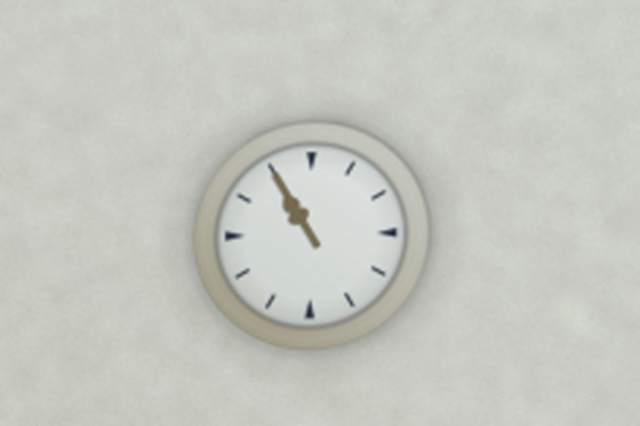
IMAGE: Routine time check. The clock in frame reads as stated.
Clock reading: 10:55
